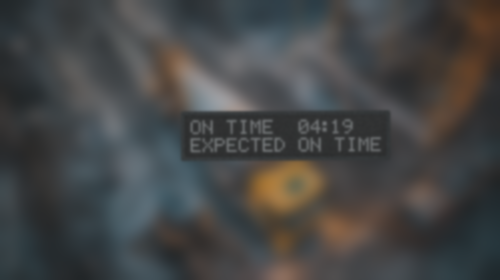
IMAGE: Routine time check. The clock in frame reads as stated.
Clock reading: 4:19
